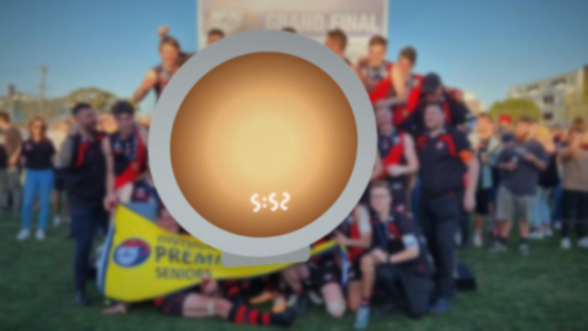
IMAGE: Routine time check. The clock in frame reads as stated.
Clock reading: 5:52
